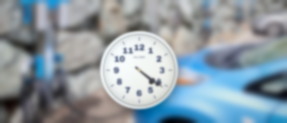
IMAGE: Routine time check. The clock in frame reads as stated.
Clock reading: 4:21
